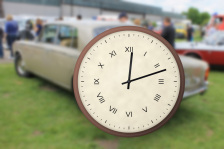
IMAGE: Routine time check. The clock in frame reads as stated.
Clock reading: 12:12
